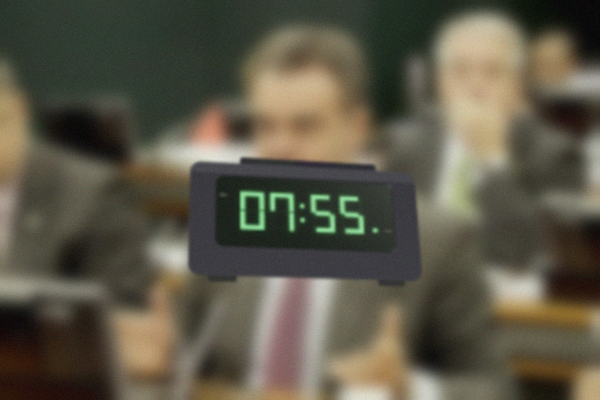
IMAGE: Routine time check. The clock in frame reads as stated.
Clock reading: 7:55
